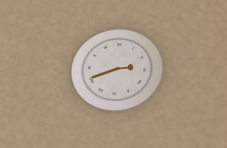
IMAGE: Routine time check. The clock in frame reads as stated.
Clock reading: 2:41
